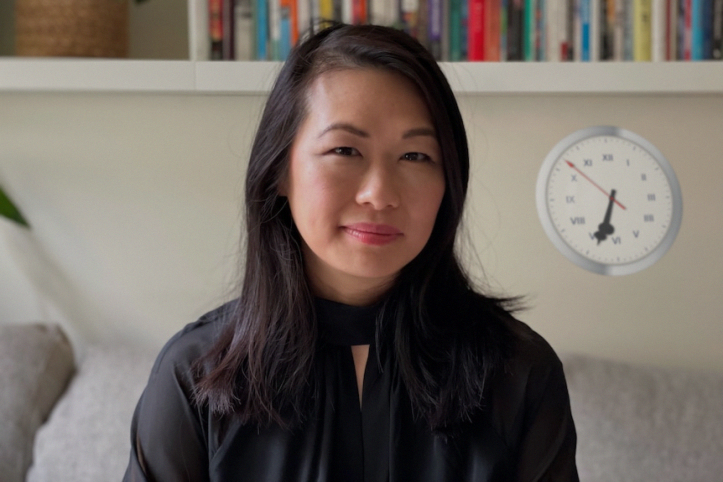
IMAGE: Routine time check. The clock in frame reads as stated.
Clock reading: 6:33:52
